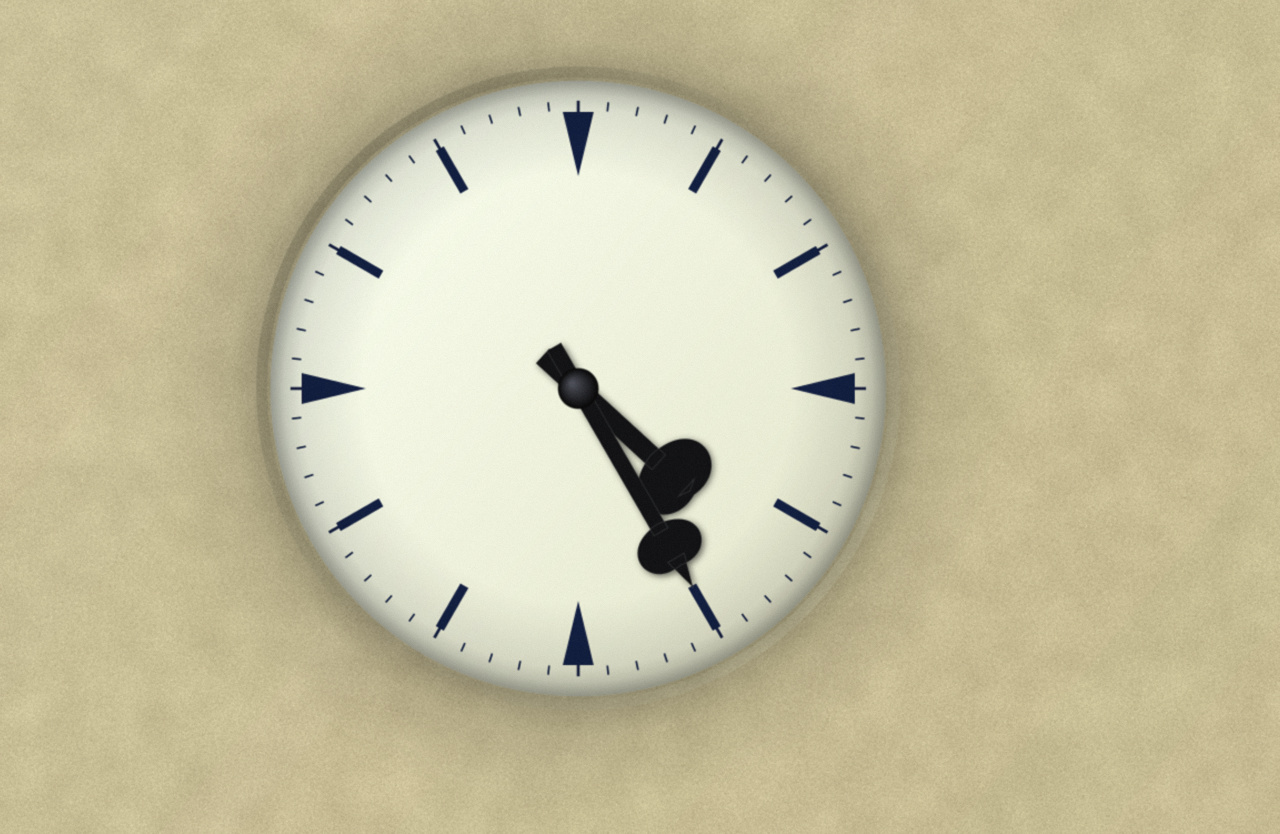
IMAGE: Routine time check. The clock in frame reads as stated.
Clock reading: 4:25
